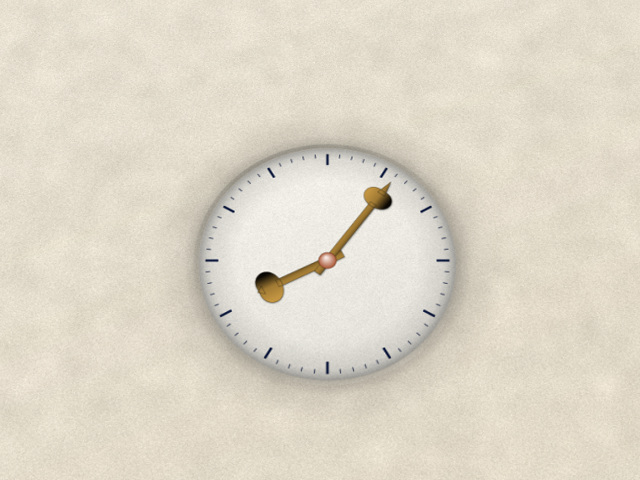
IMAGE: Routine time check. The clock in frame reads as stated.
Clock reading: 8:06
